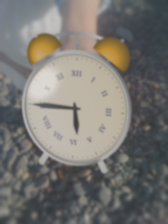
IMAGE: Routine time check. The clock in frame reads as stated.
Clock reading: 5:45
